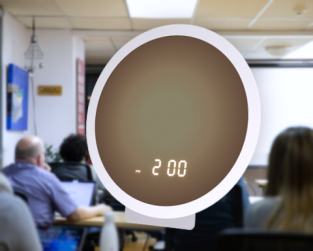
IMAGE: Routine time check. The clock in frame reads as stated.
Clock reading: 2:00
